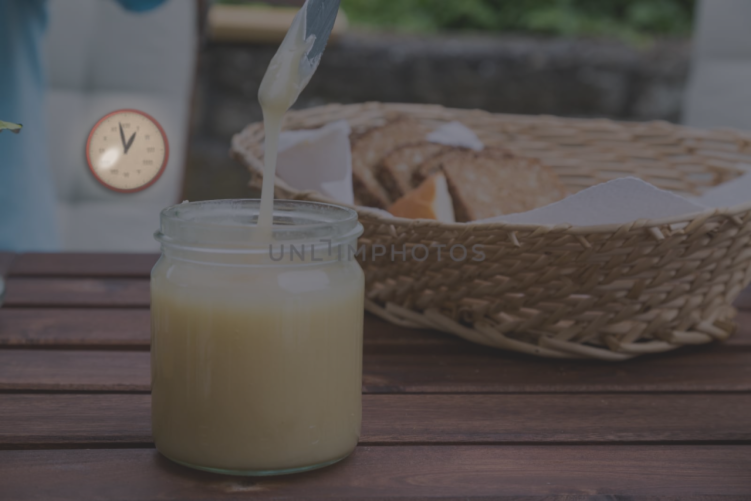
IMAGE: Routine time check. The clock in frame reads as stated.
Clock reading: 12:58
